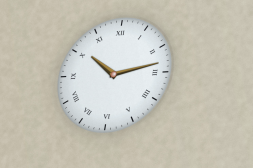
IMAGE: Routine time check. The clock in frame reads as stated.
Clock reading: 10:13
